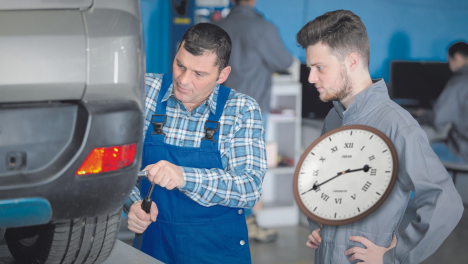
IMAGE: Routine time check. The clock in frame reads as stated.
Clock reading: 2:40
